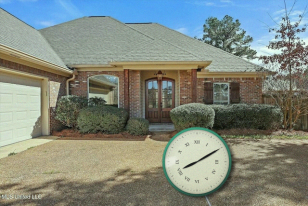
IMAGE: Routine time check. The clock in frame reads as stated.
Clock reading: 8:10
